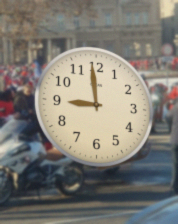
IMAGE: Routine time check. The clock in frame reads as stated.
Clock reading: 8:59
